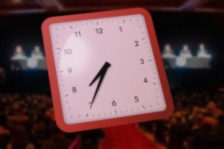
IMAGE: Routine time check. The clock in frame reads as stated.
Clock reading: 7:35
